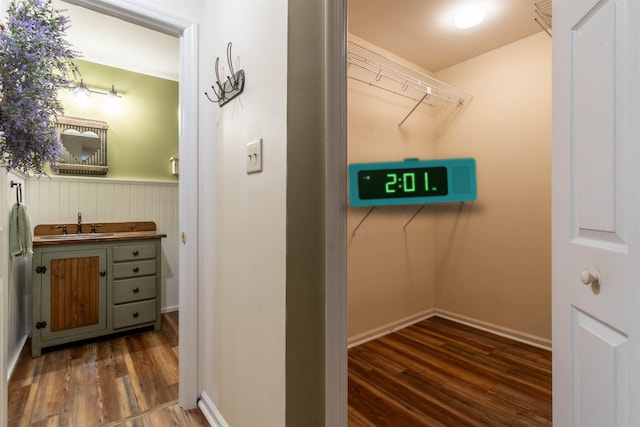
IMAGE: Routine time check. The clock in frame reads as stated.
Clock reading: 2:01
